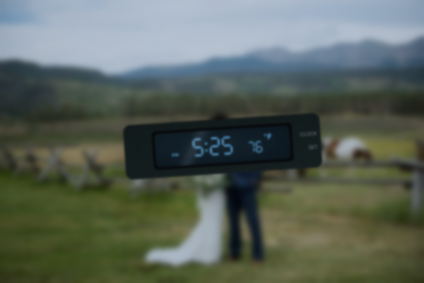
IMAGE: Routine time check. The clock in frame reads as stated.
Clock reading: 5:25
